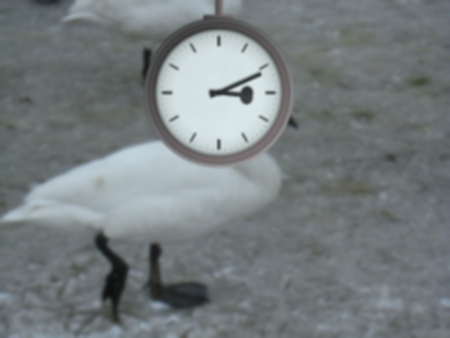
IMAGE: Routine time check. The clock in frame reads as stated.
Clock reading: 3:11
